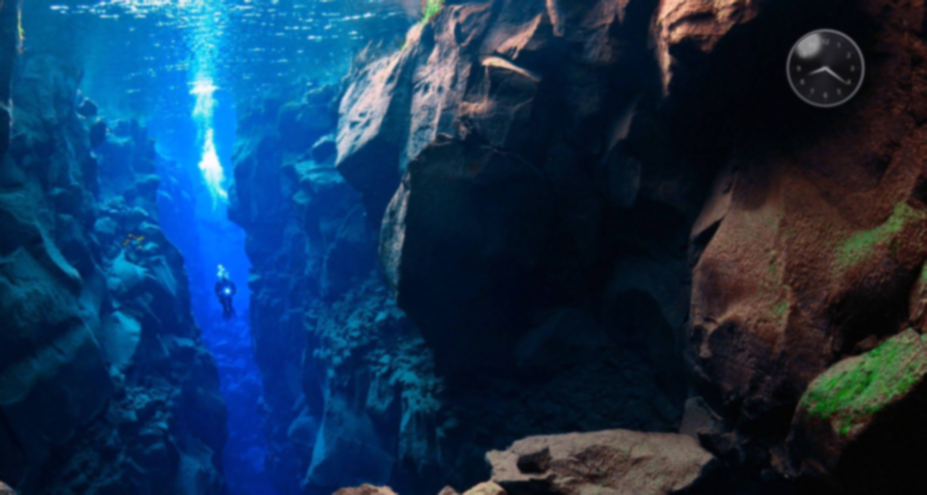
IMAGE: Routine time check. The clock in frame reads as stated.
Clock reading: 8:21
